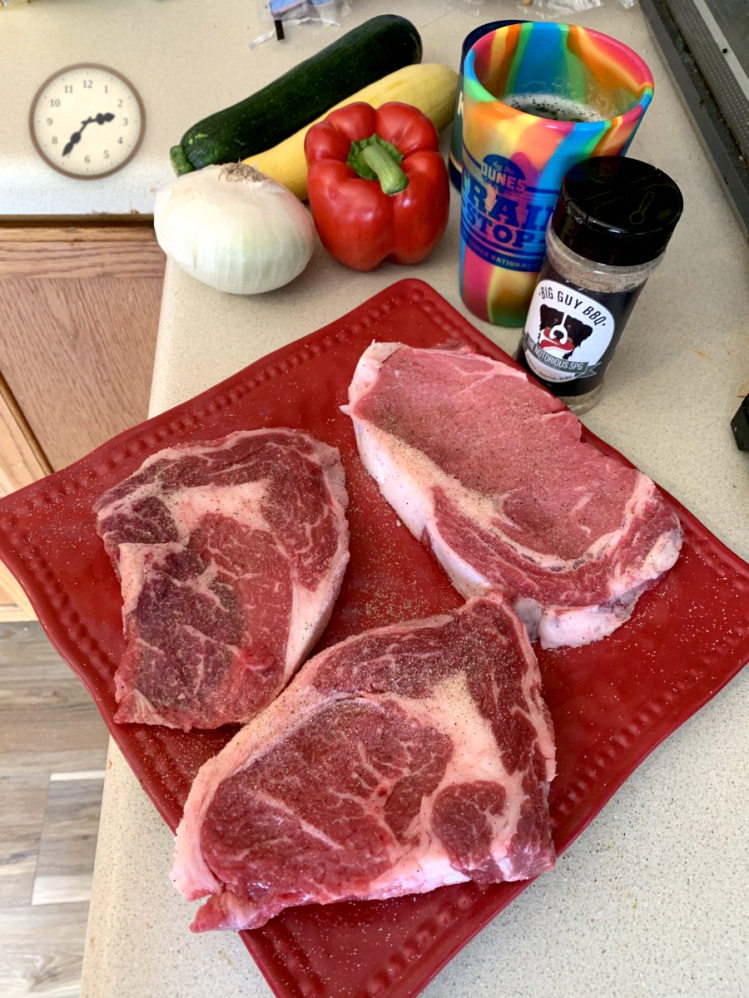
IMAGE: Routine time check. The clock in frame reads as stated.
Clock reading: 2:36
